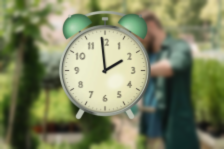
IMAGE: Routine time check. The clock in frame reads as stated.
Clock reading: 1:59
